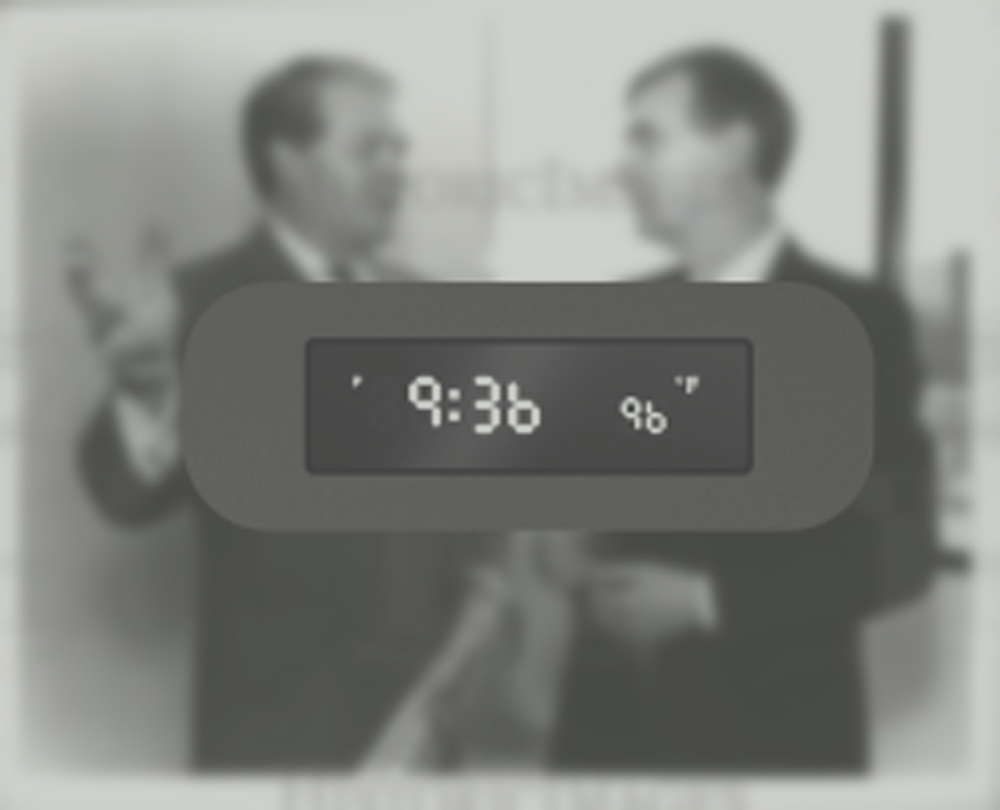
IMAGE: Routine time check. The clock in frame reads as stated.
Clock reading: 9:36
